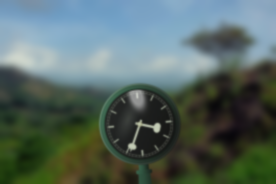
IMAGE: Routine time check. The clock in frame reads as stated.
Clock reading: 3:34
